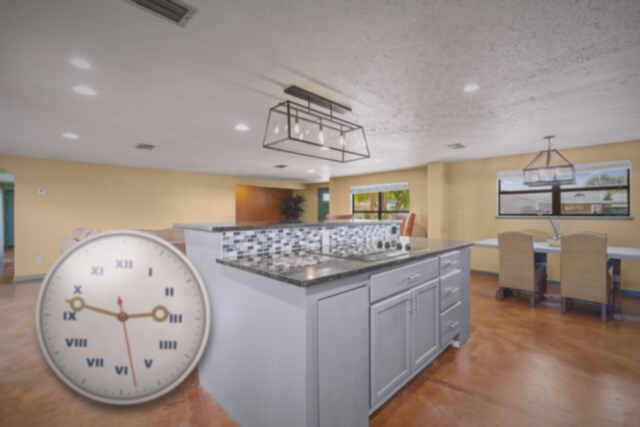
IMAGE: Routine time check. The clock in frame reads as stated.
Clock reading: 2:47:28
